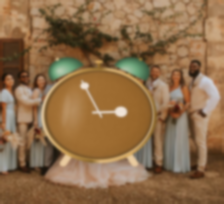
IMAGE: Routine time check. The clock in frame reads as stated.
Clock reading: 2:56
